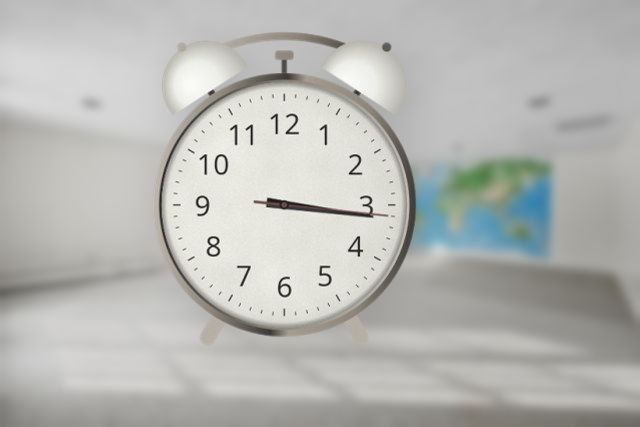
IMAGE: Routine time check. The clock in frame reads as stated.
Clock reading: 3:16:16
